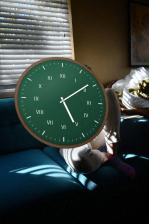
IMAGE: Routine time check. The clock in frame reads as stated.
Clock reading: 5:09
